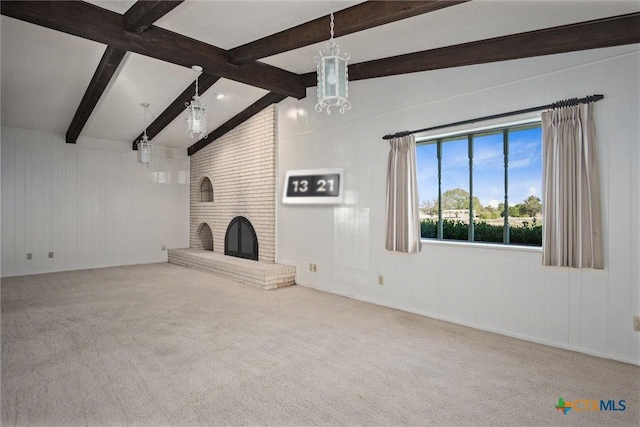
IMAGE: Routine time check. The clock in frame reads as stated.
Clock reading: 13:21
